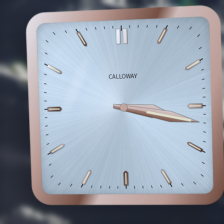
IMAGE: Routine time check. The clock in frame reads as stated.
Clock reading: 3:17
